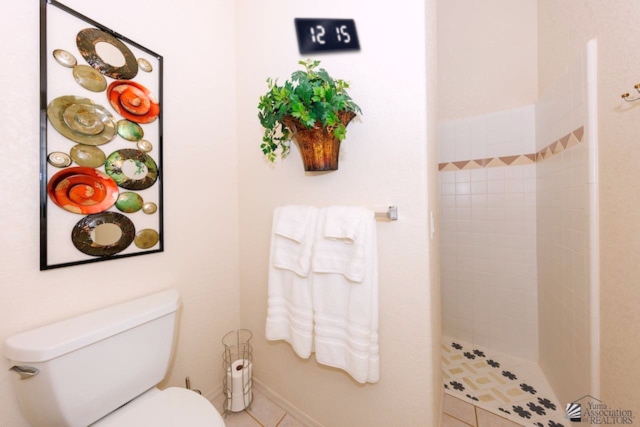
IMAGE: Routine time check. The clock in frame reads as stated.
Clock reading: 12:15
